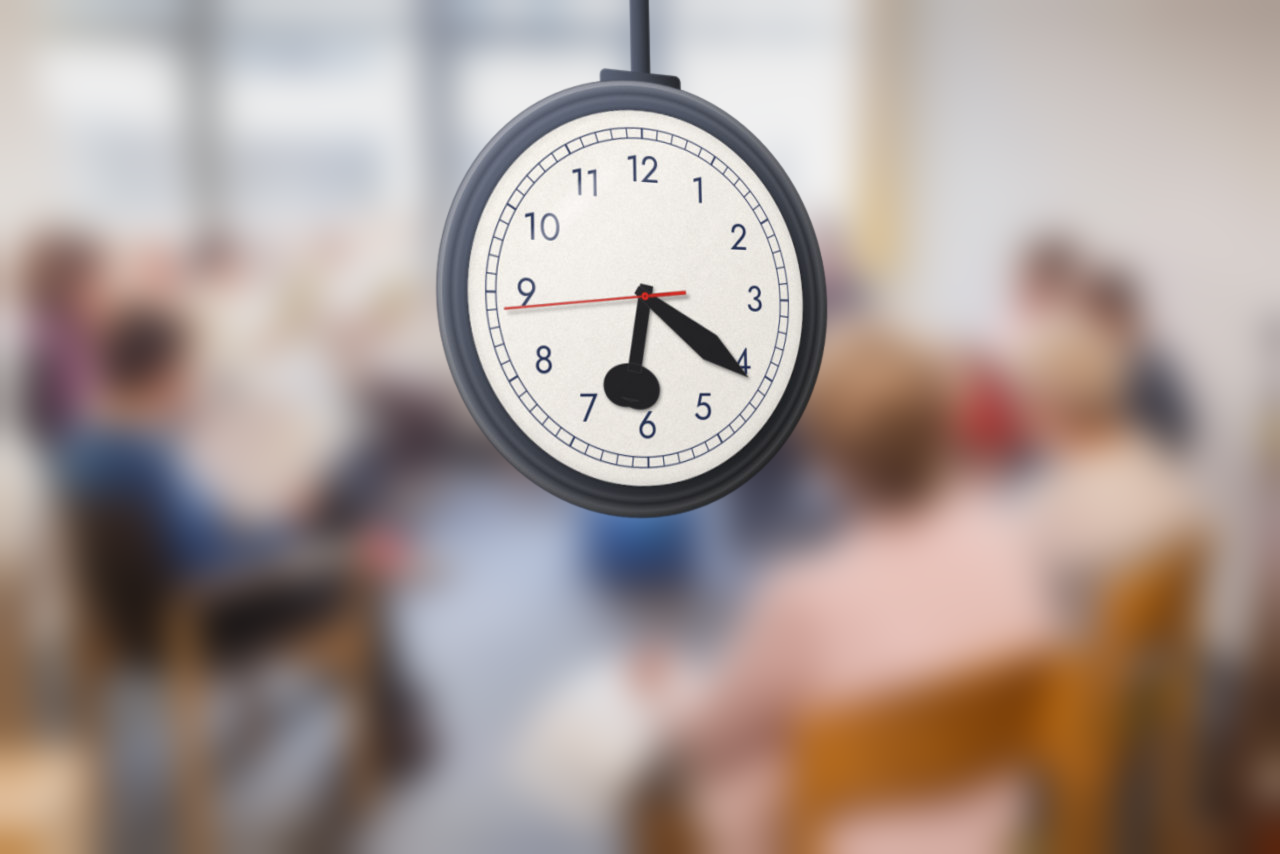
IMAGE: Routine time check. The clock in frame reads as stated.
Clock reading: 6:20:44
